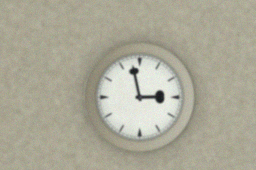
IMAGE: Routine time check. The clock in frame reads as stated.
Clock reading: 2:58
